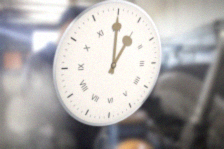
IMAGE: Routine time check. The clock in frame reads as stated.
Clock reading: 1:00
